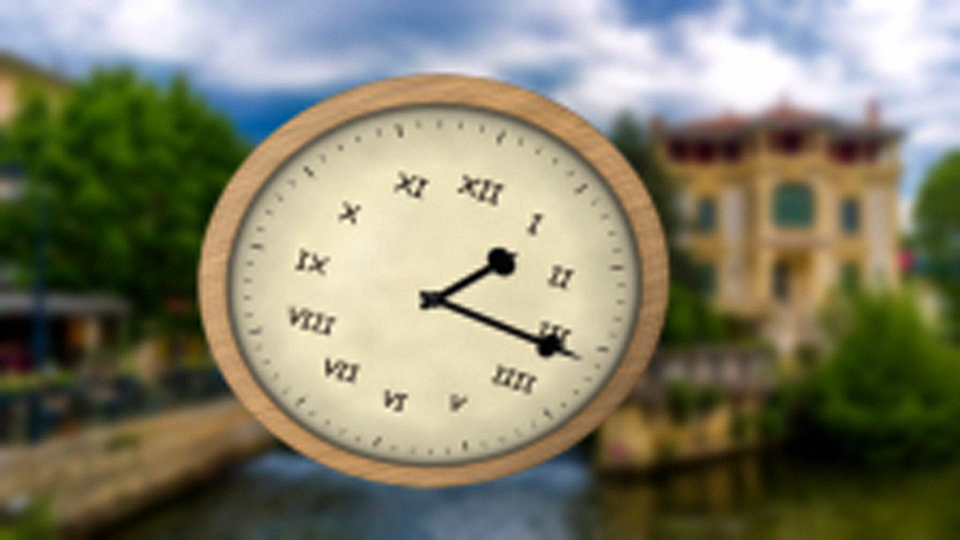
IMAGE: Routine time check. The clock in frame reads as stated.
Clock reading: 1:16
